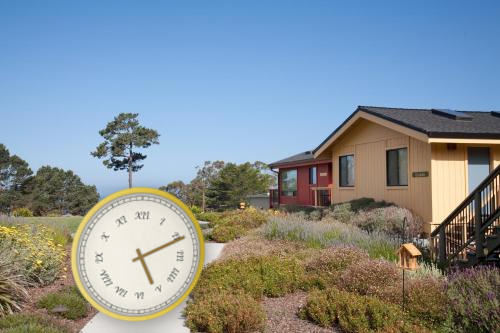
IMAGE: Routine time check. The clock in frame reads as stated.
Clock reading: 5:11
